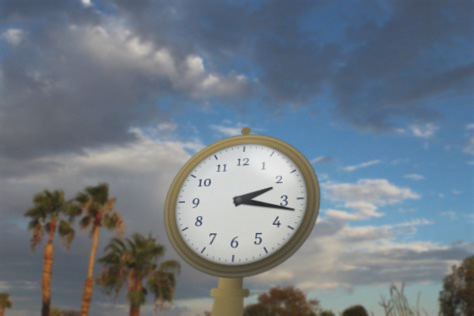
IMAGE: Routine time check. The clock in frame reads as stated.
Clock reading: 2:17
